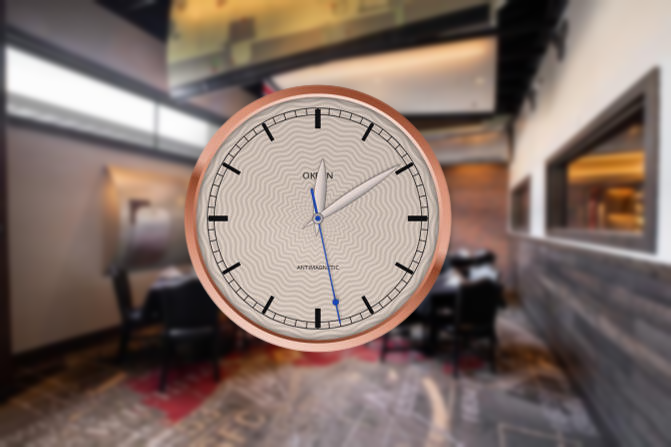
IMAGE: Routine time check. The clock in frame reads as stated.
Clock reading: 12:09:28
